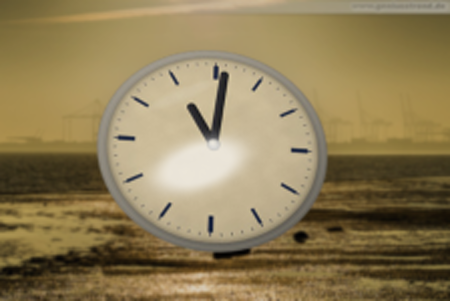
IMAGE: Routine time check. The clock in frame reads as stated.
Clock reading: 11:01
